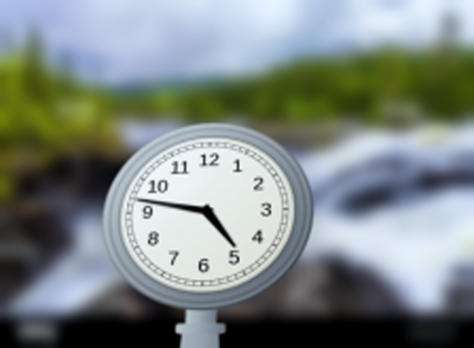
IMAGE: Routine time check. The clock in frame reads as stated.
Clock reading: 4:47
